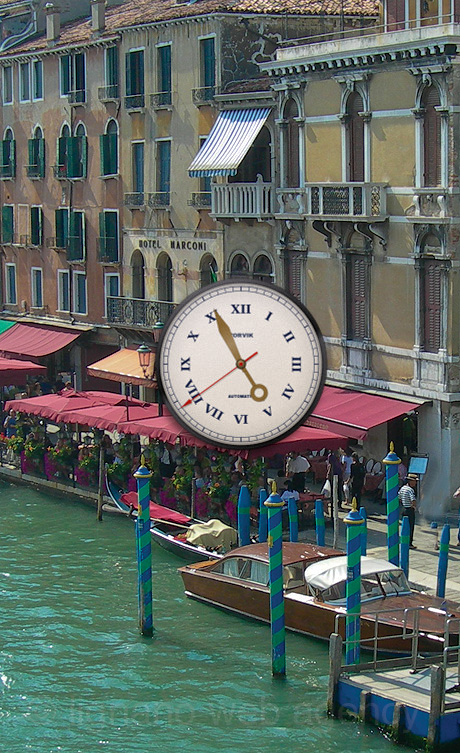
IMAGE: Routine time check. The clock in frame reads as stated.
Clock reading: 4:55:39
